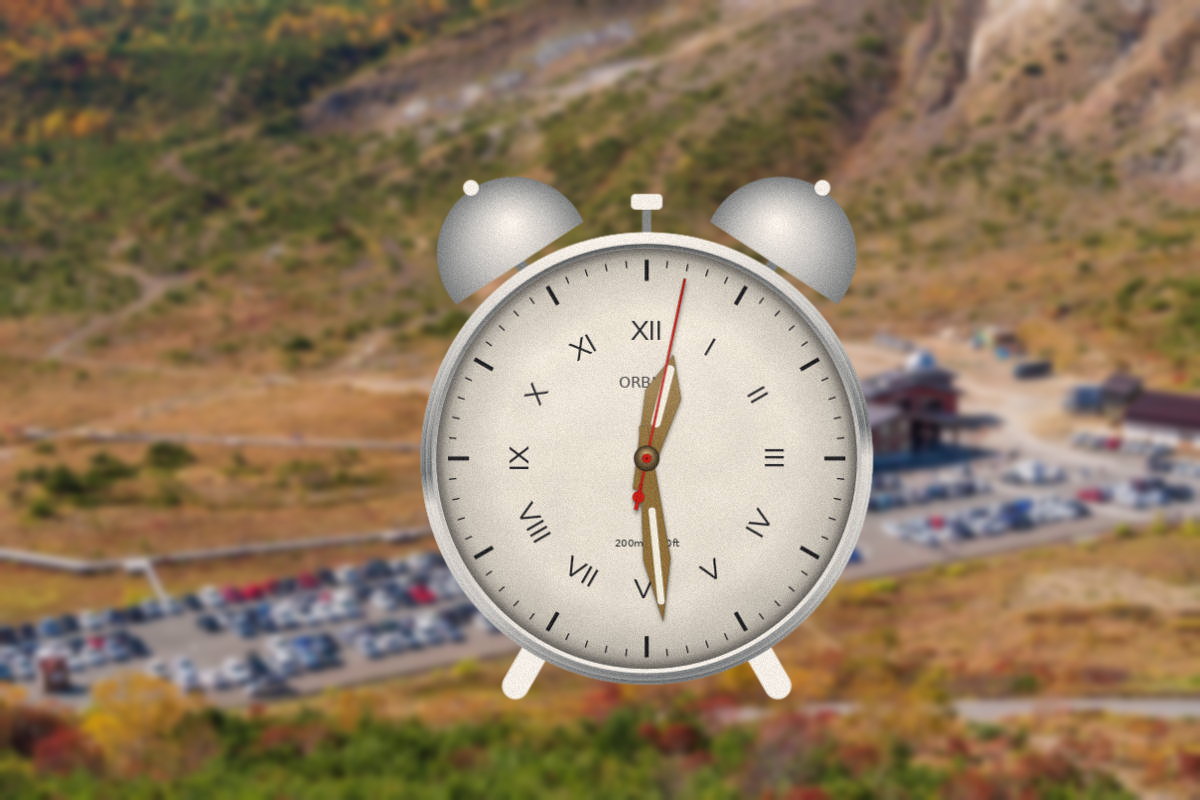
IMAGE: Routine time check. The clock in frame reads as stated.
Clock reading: 12:29:02
